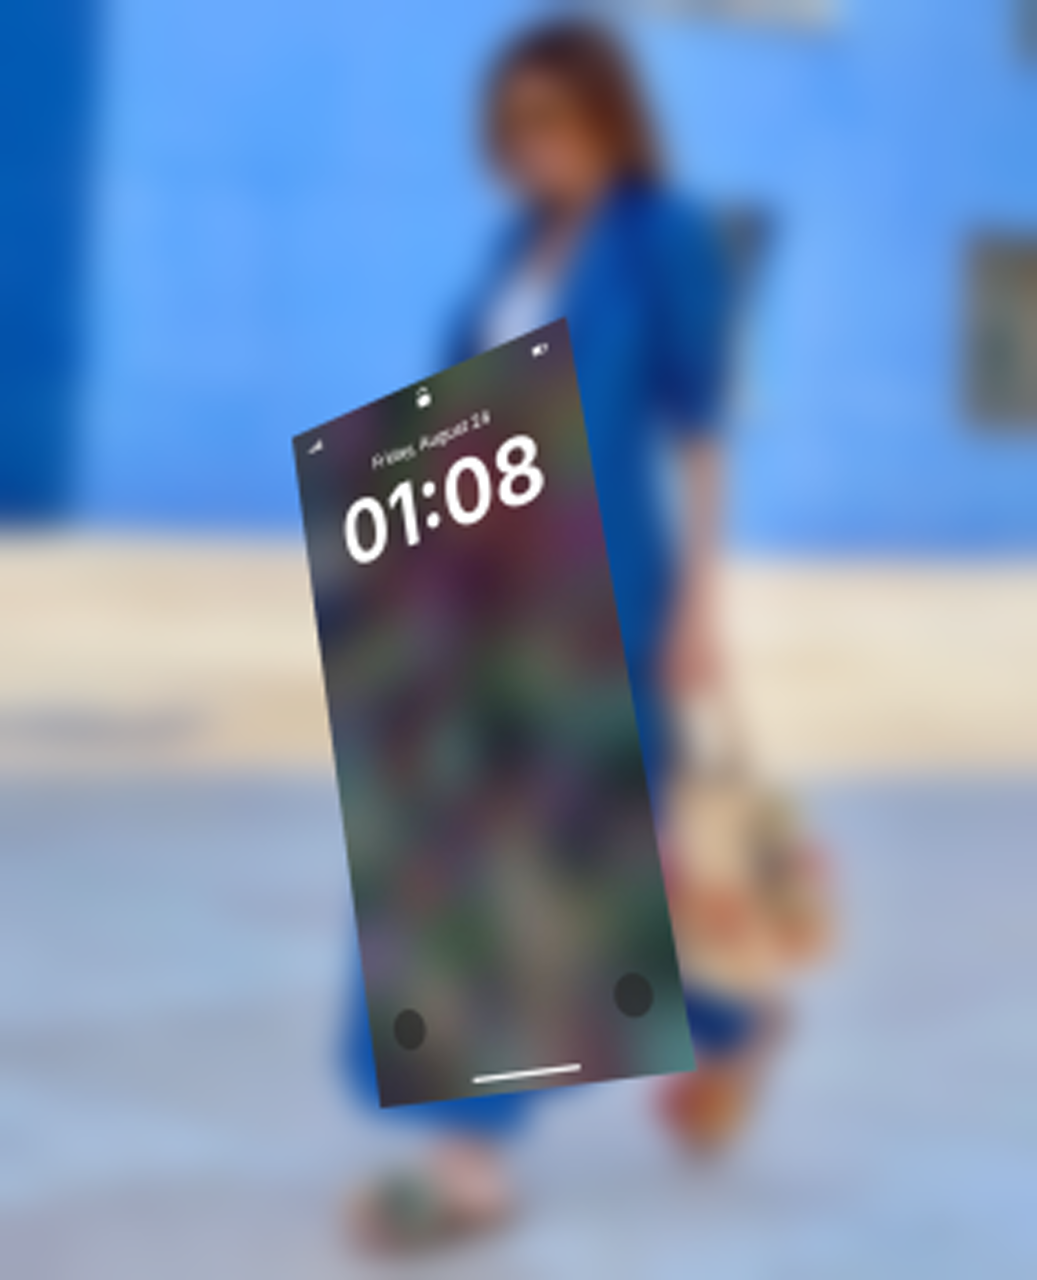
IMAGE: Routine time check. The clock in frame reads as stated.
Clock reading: 1:08
